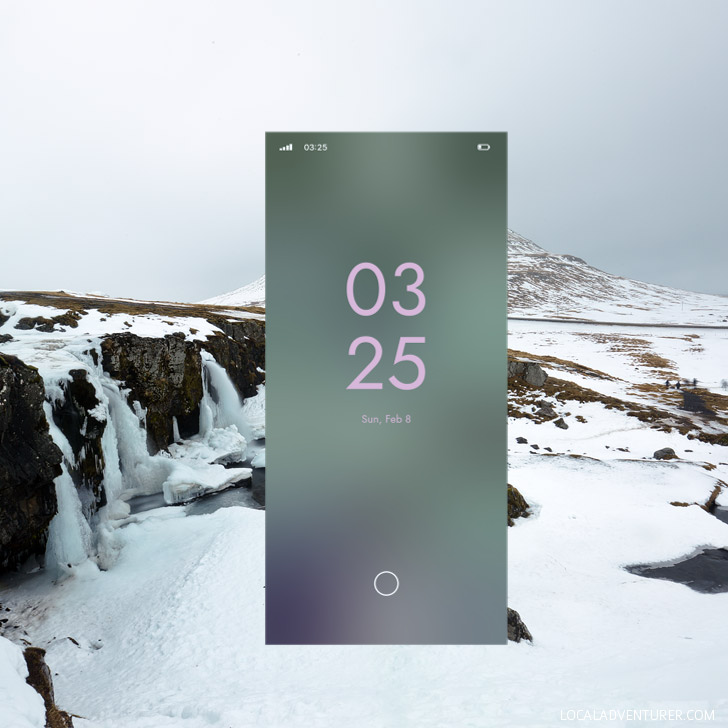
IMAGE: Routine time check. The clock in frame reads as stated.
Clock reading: 3:25
